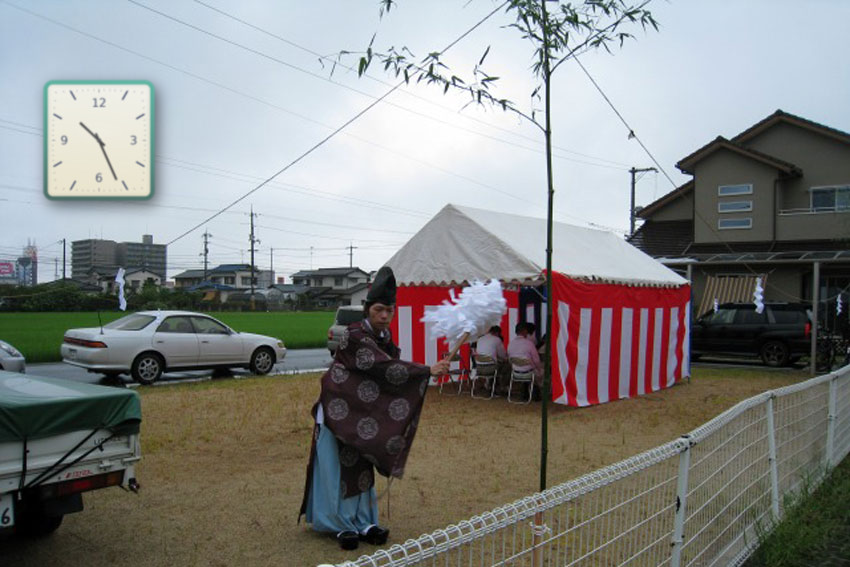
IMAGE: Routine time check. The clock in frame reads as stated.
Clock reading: 10:26
